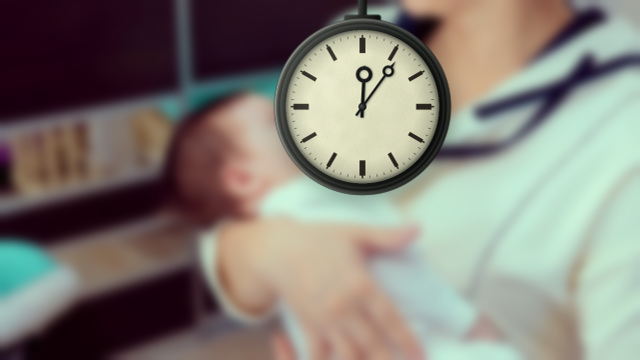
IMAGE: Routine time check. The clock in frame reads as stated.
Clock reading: 12:06
